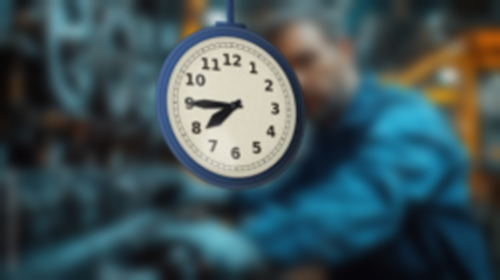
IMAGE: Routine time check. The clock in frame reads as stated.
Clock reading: 7:45
